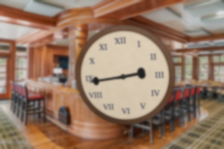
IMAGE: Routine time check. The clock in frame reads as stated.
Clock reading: 2:44
